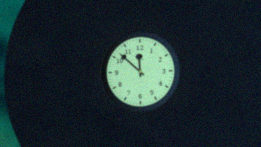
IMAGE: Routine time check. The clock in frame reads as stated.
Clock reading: 11:52
